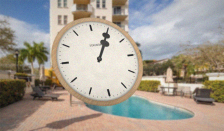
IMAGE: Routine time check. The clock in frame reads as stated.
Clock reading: 1:05
